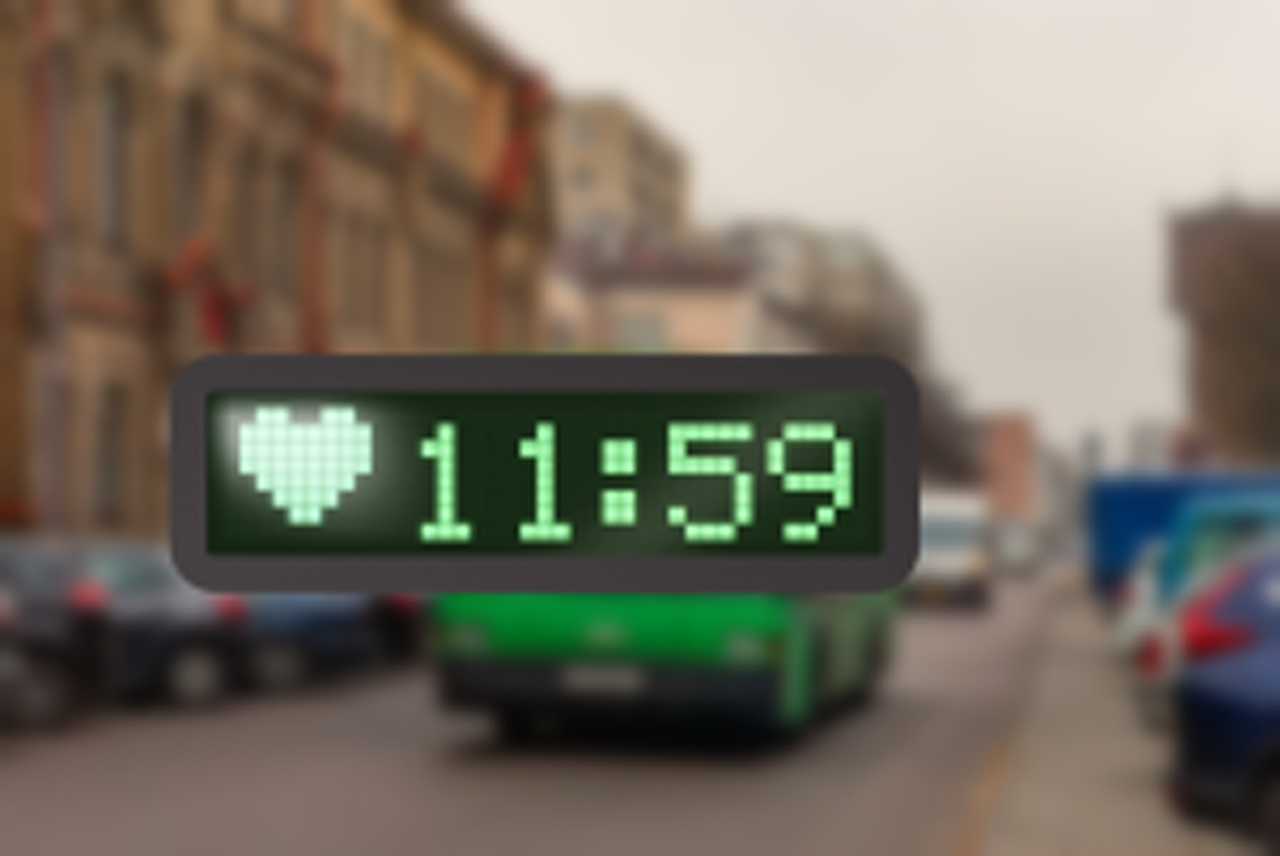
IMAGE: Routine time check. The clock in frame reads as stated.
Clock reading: 11:59
